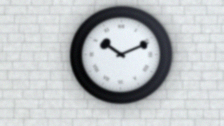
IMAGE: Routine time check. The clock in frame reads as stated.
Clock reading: 10:11
